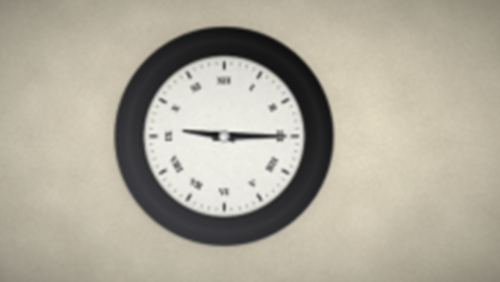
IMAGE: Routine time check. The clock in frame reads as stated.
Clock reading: 9:15
